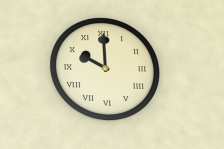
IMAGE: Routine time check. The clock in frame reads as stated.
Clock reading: 10:00
